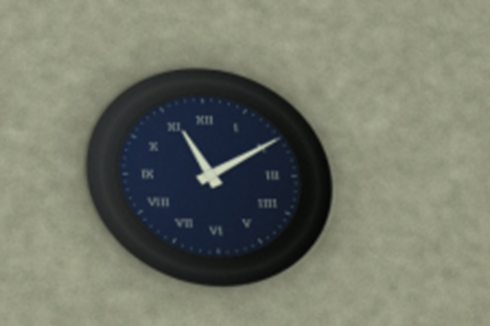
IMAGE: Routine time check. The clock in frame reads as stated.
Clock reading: 11:10
